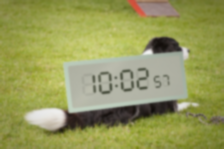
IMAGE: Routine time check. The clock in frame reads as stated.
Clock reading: 10:02:57
